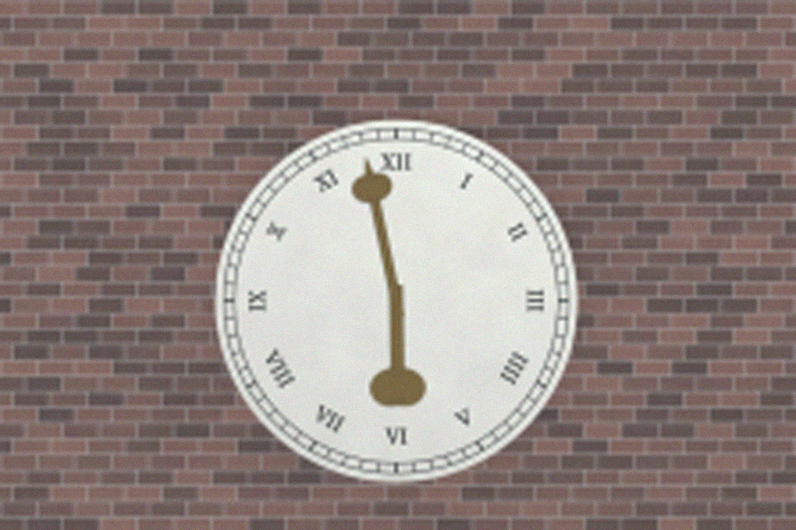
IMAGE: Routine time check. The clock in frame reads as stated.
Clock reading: 5:58
